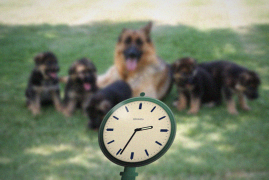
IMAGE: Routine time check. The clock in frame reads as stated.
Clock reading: 2:34
